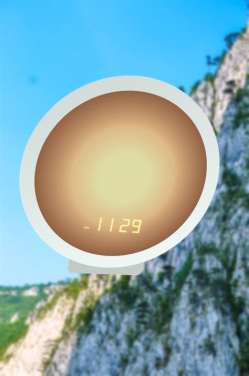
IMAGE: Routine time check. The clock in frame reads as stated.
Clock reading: 11:29
